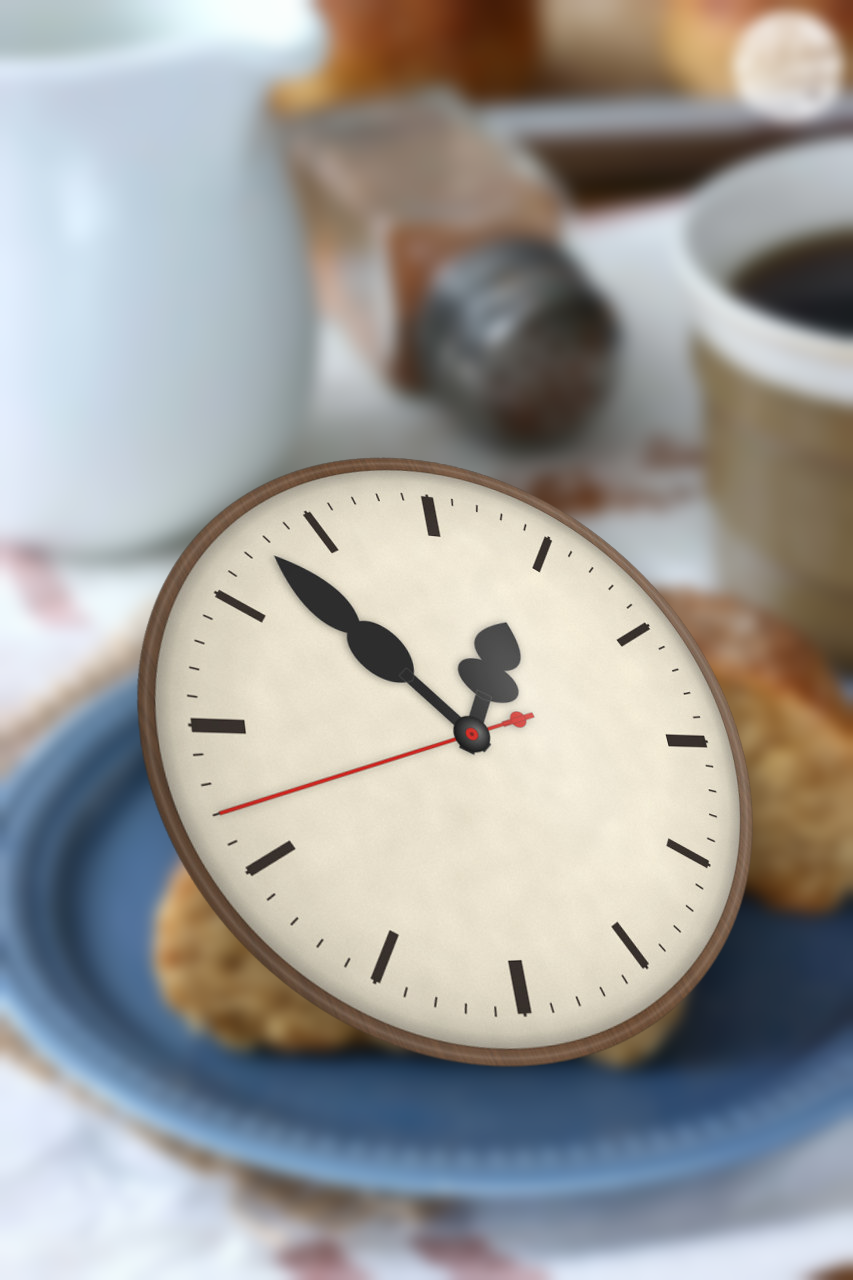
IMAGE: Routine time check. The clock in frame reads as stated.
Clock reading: 12:52:42
